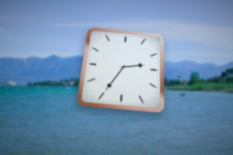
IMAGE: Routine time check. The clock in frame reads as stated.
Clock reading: 2:35
